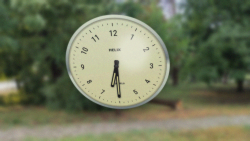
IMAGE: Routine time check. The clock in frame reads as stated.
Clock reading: 6:30
